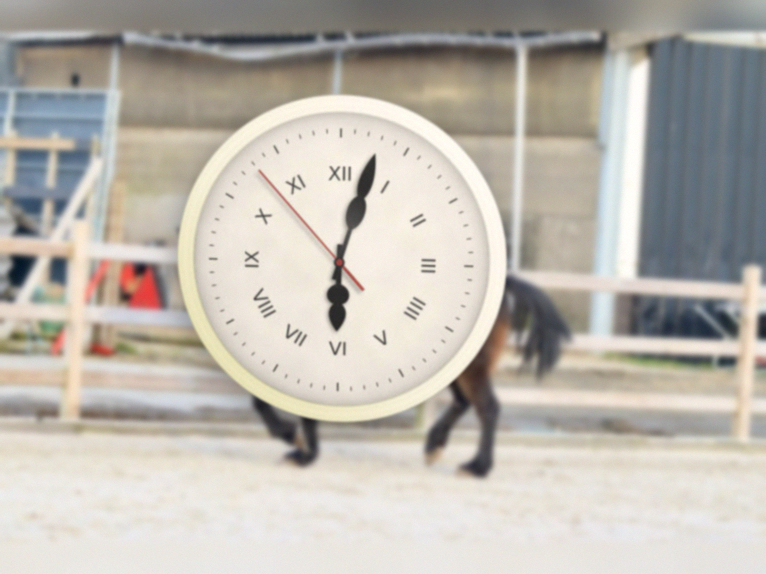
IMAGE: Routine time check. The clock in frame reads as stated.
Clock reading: 6:02:53
